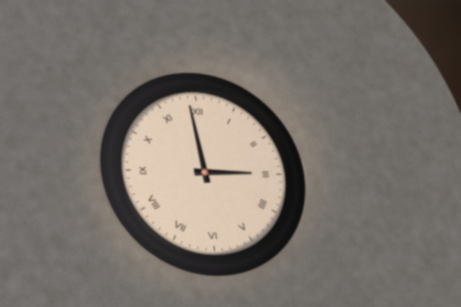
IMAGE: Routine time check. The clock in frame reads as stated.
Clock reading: 2:59
